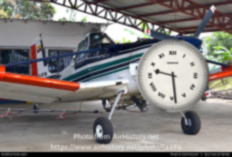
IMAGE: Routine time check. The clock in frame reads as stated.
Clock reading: 9:29
